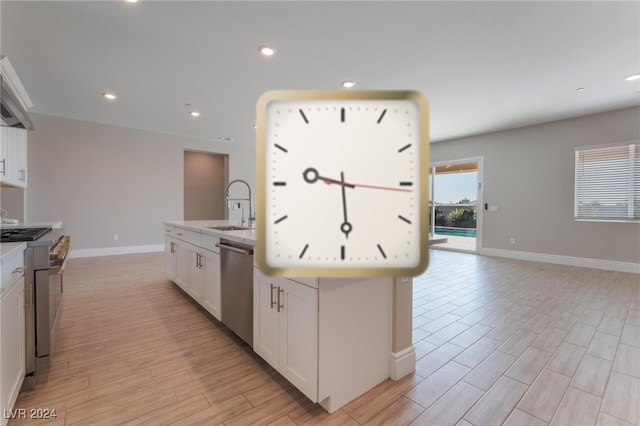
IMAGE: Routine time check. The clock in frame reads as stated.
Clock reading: 9:29:16
